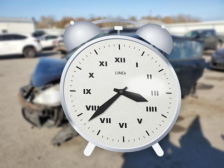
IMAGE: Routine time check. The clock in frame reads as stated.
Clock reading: 3:38
